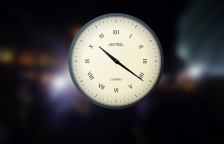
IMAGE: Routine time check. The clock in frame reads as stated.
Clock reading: 10:21
